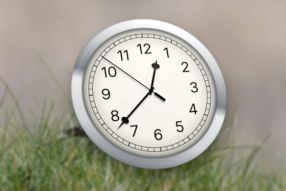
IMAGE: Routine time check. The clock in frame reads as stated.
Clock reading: 12:37:52
